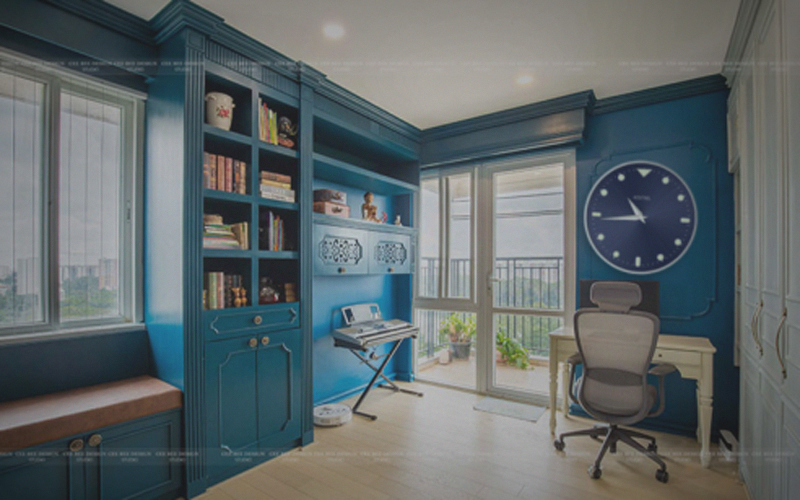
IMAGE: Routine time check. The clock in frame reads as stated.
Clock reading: 10:44
